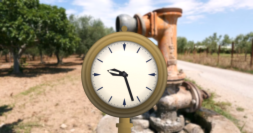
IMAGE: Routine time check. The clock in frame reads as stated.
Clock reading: 9:27
